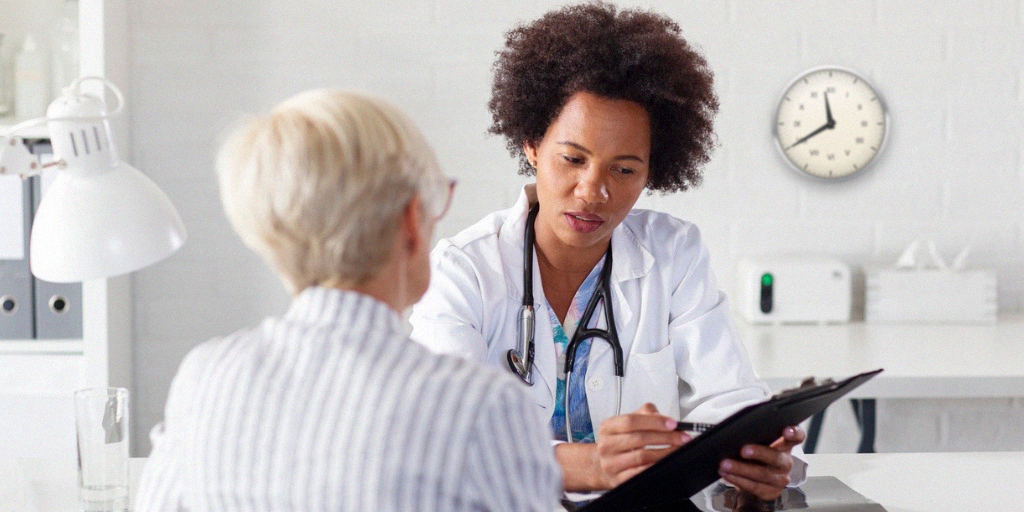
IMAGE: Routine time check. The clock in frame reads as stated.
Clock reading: 11:40
